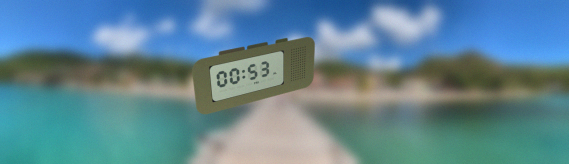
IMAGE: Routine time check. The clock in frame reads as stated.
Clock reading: 0:53
